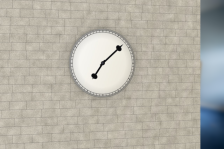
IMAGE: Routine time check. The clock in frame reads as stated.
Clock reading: 7:08
